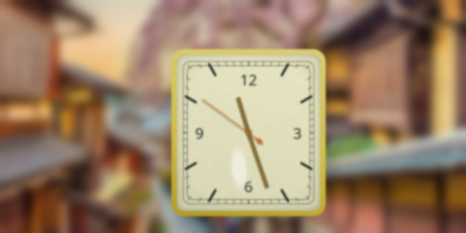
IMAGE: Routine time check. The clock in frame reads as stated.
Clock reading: 11:26:51
